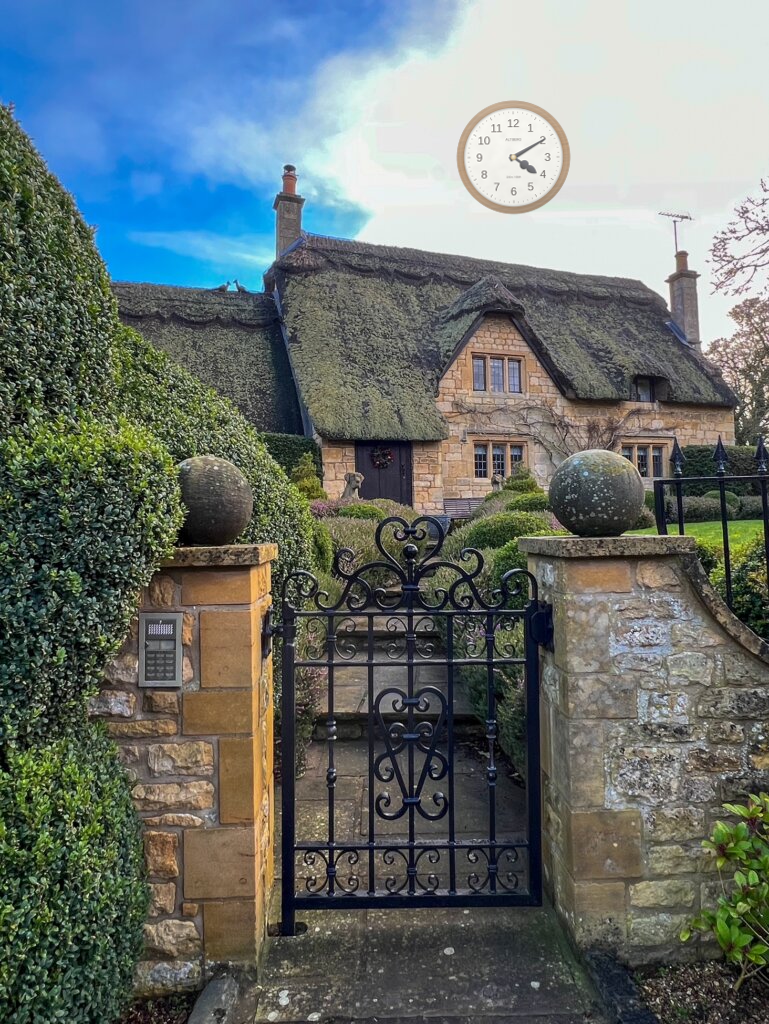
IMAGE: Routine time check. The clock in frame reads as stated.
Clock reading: 4:10
